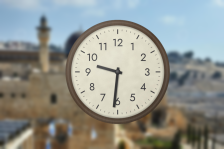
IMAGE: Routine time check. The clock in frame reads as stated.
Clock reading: 9:31
